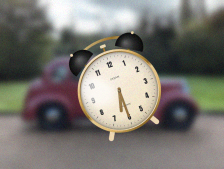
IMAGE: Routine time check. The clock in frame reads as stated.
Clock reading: 6:30
